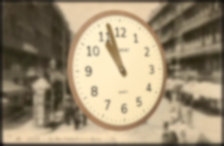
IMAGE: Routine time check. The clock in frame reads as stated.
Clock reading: 10:57
